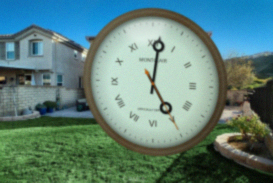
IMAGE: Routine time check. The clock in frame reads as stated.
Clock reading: 5:01:25
